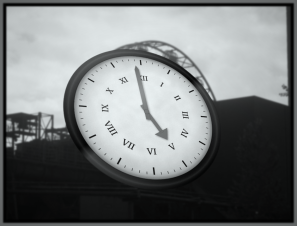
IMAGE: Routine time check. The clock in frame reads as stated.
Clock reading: 4:59
